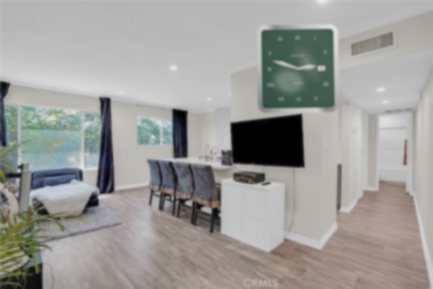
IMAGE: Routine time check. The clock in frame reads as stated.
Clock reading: 2:48
